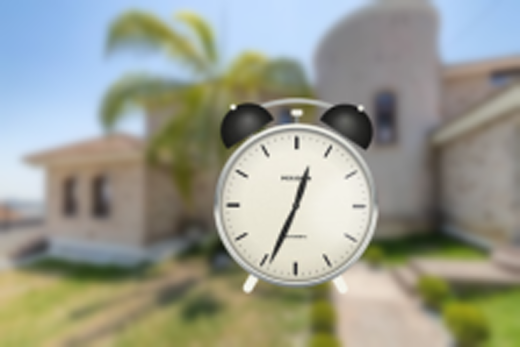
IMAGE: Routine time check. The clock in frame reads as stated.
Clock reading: 12:34
